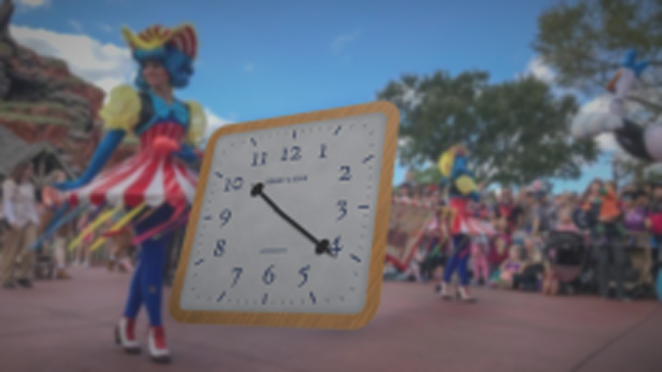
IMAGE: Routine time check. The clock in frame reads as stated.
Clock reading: 10:21
